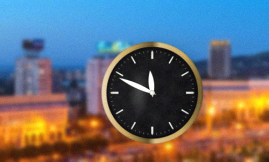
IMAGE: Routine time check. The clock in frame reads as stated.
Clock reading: 11:49
